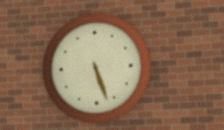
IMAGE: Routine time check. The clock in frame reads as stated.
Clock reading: 5:27
